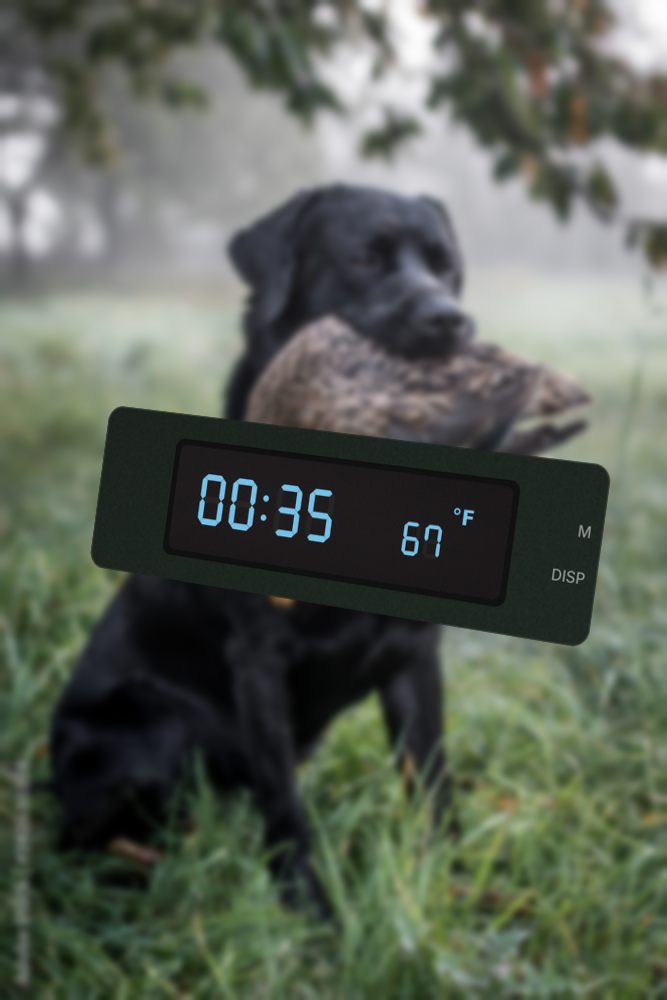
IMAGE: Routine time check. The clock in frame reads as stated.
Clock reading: 0:35
